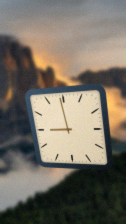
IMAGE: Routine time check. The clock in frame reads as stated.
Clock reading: 8:59
